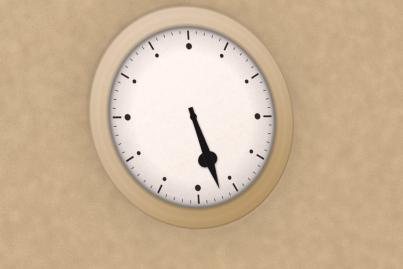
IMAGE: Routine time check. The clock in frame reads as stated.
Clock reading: 5:27
